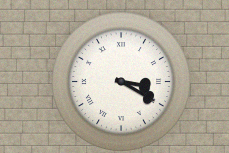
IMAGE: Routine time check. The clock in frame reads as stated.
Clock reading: 3:20
